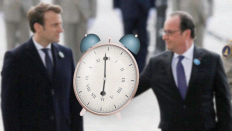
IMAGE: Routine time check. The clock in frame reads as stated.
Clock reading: 5:59
